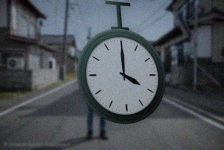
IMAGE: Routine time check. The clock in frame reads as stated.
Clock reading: 4:00
